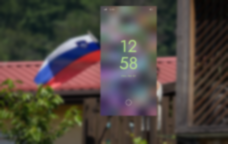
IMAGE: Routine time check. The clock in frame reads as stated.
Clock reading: 12:58
